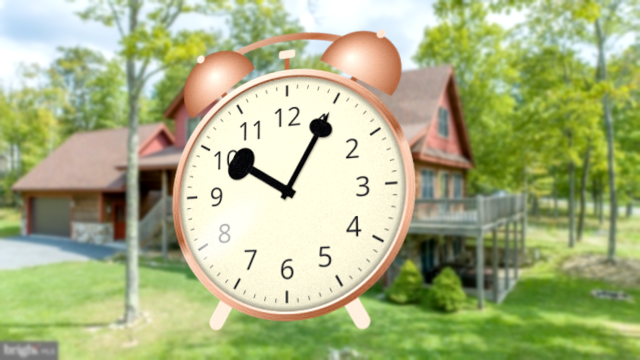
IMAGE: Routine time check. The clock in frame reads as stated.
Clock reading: 10:05
